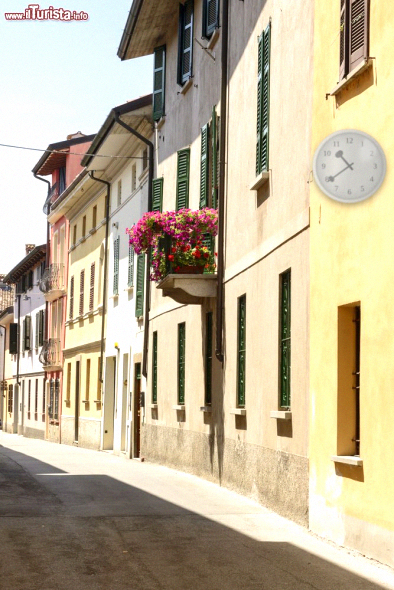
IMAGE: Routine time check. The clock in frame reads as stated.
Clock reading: 10:39
